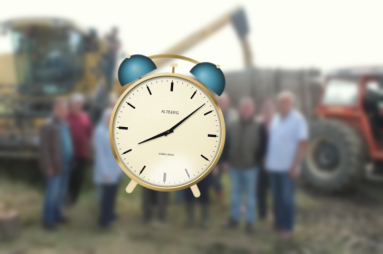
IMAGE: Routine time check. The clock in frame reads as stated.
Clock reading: 8:08
